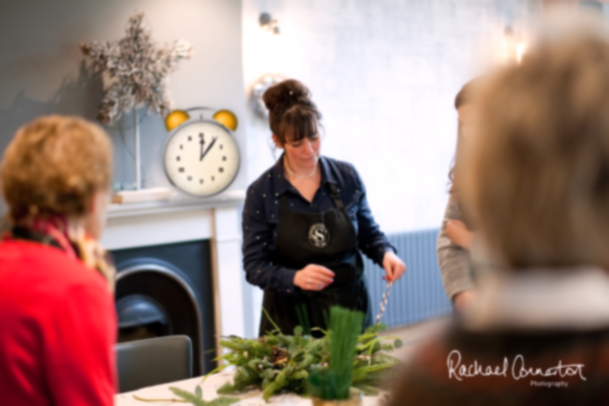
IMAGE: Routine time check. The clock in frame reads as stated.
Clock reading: 12:06
